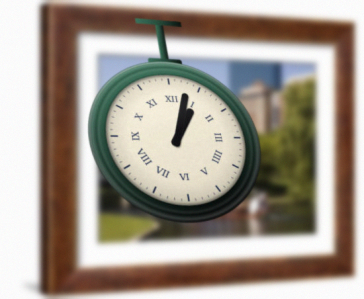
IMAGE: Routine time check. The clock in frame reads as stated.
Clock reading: 1:03
